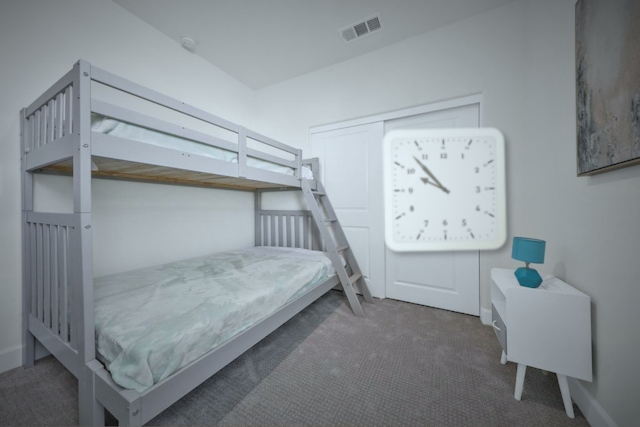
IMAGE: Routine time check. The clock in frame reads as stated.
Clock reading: 9:53
